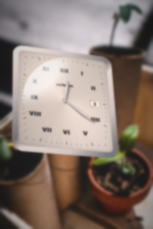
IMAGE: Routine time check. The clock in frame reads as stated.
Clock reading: 12:21
